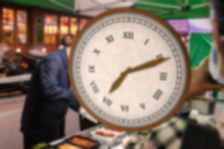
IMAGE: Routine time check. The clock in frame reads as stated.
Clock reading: 7:11
